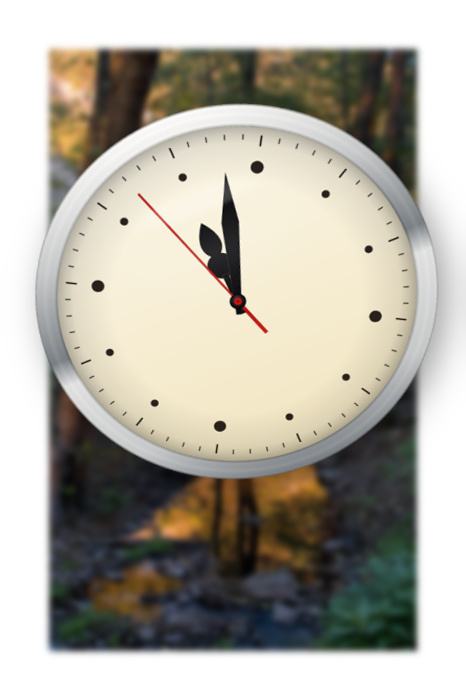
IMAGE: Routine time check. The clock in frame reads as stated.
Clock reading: 10:57:52
